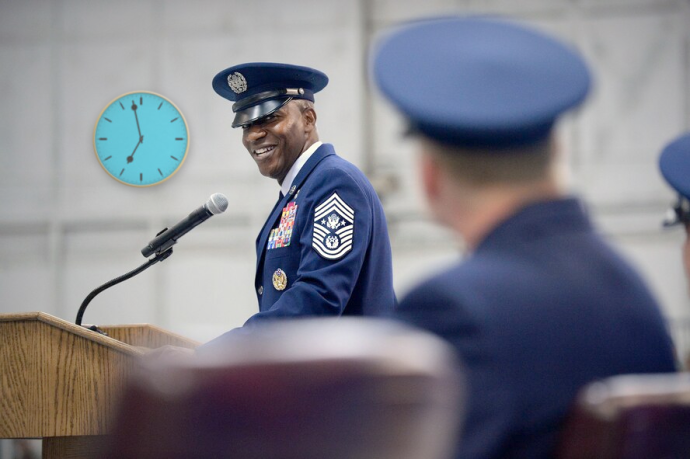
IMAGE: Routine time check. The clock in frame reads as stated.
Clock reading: 6:58
